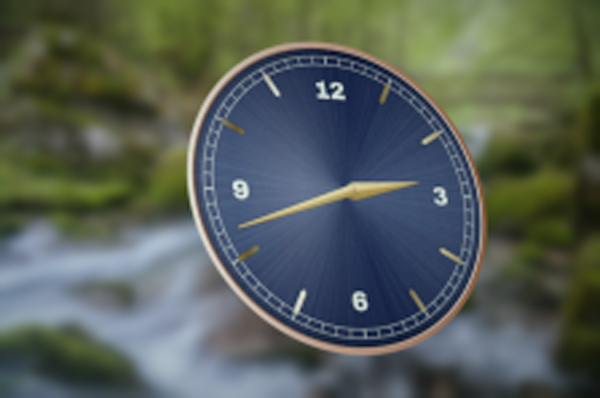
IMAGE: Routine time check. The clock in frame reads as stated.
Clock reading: 2:42
